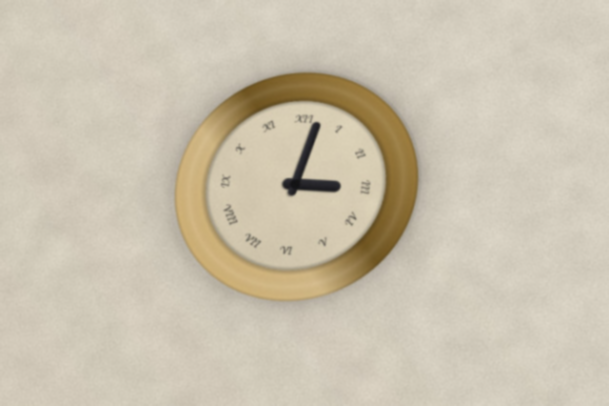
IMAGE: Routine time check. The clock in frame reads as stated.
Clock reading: 3:02
